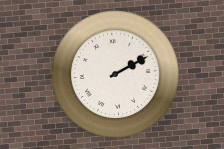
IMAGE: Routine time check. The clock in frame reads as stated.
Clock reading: 2:11
